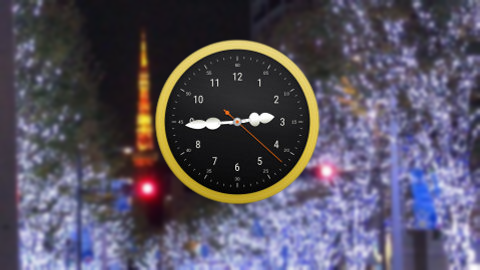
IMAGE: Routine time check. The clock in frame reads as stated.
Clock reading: 2:44:22
